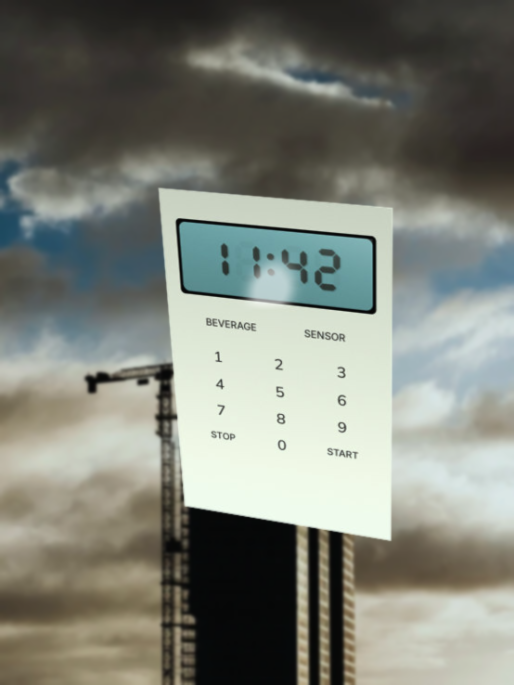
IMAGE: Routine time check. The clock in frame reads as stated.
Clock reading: 11:42
